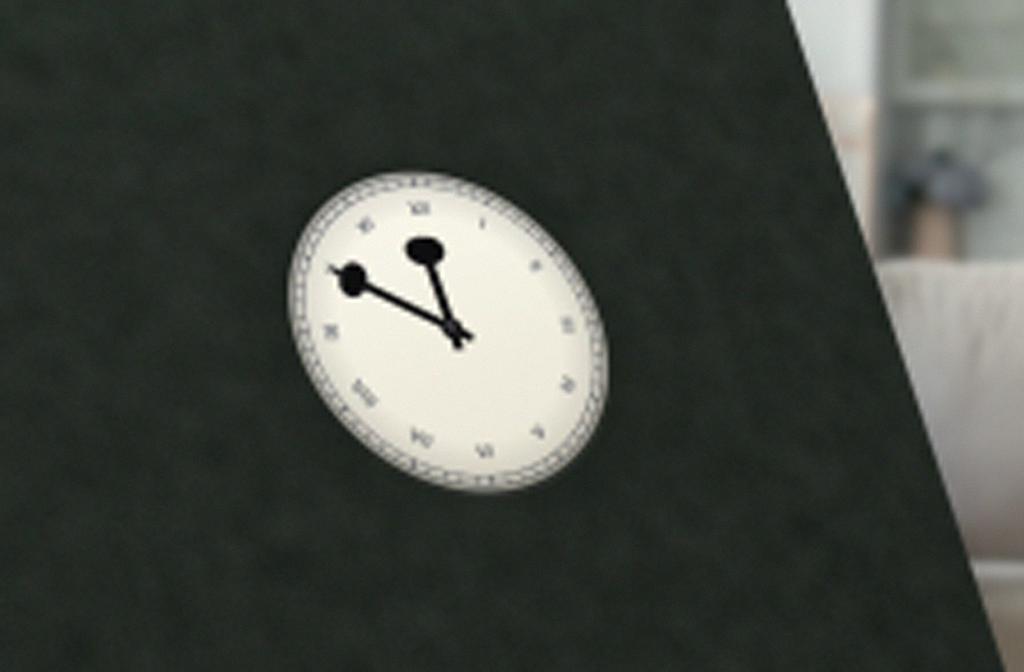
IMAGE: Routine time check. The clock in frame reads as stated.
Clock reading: 11:50
